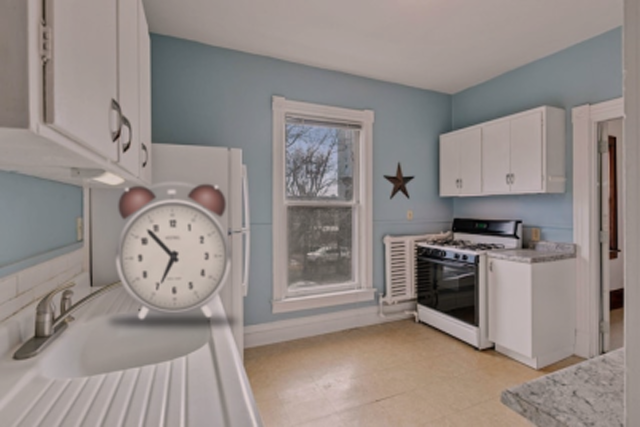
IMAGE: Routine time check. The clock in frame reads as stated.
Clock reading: 6:53
